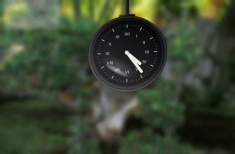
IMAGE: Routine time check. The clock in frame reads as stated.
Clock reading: 4:24
